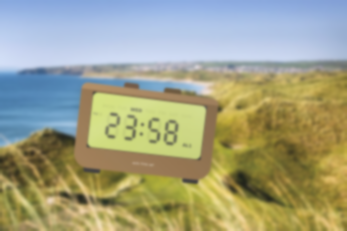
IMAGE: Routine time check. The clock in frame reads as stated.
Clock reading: 23:58
